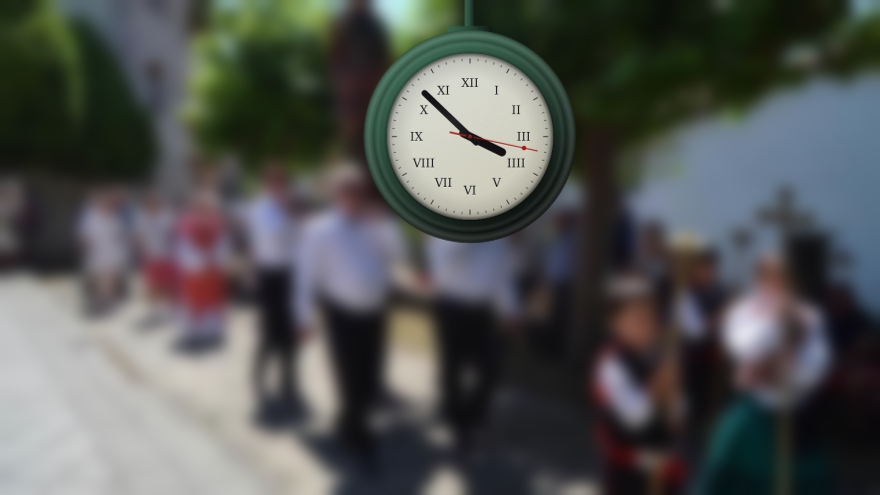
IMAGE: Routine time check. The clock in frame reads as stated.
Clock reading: 3:52:17
